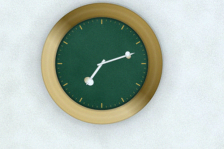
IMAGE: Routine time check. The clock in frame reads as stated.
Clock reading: 7:12
